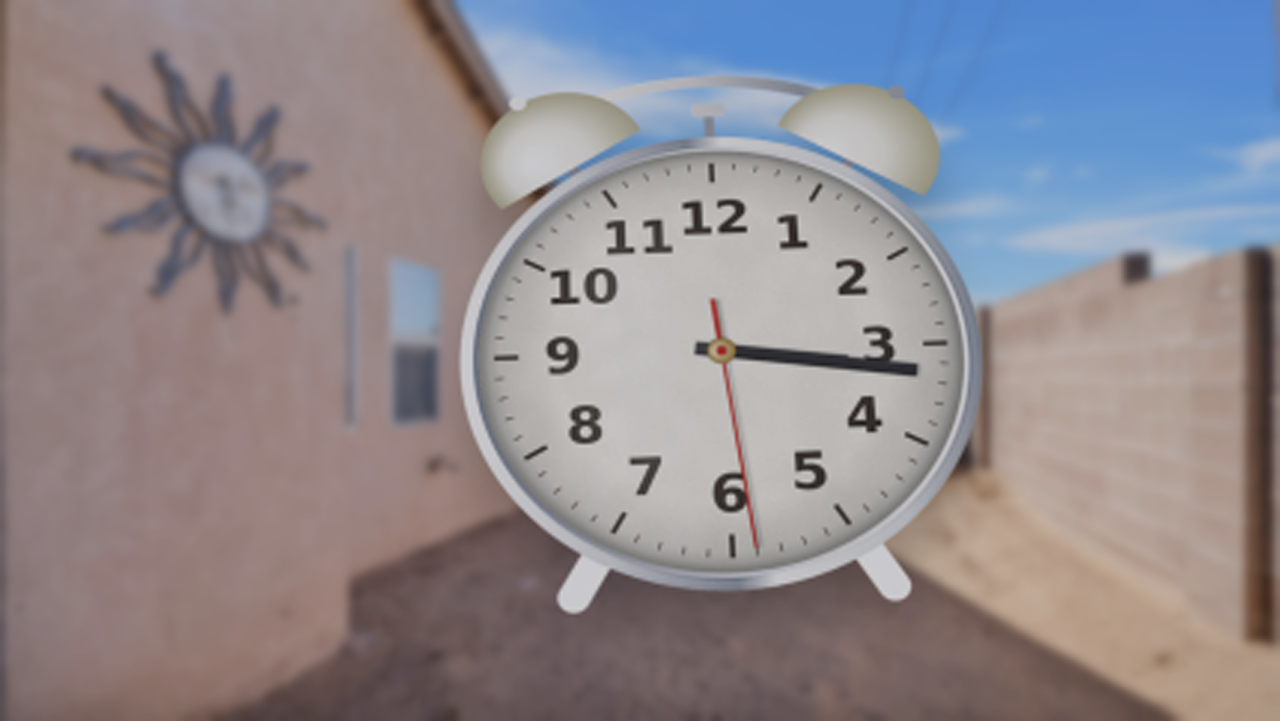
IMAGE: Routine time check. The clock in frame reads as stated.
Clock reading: 3:16:29
